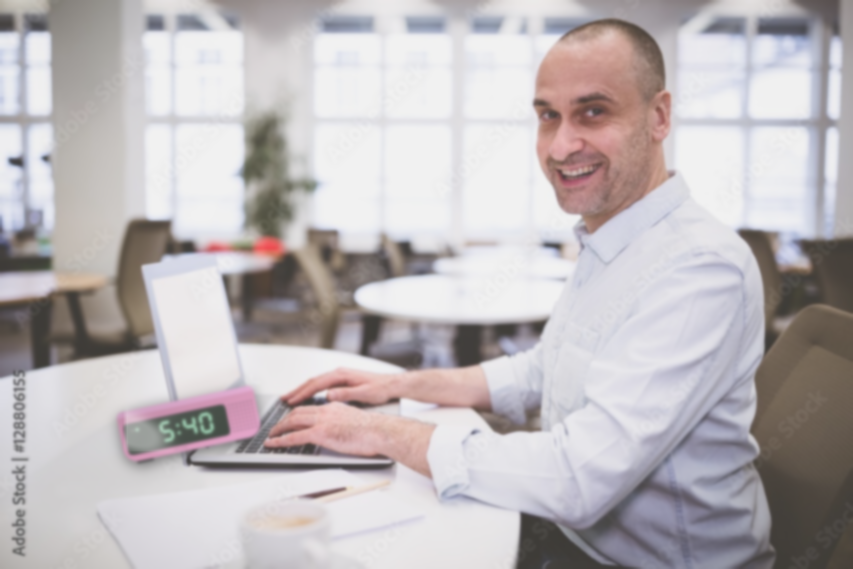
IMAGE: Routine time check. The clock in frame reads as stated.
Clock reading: 5:40
